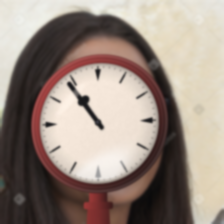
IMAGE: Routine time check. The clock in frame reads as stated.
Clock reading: 10:54
